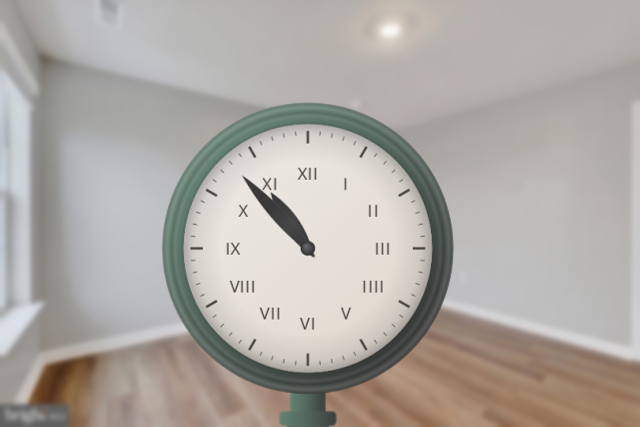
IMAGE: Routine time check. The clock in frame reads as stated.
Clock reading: 10:53
